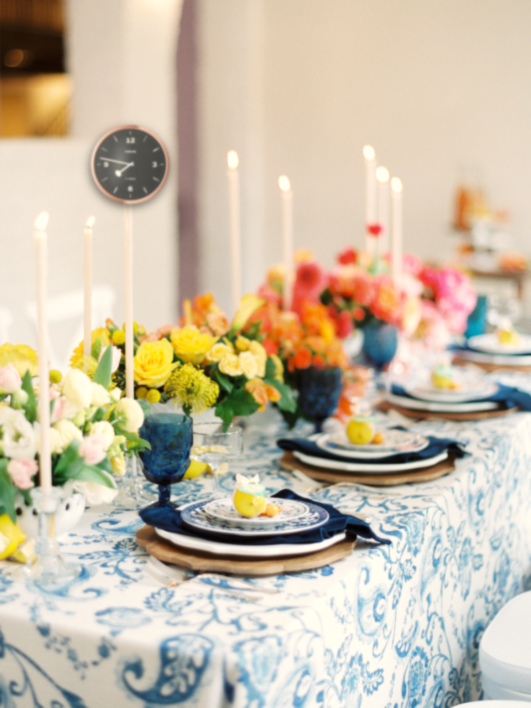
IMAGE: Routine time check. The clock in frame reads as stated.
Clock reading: 7:47
